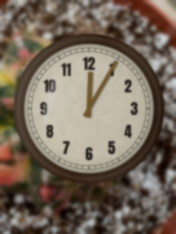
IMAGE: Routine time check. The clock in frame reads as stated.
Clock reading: 12:05
